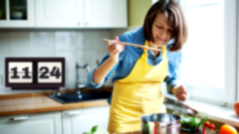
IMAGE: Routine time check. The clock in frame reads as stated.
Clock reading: 11:24
